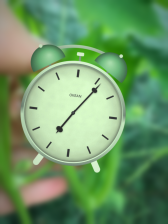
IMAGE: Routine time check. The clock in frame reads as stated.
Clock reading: 7:06
